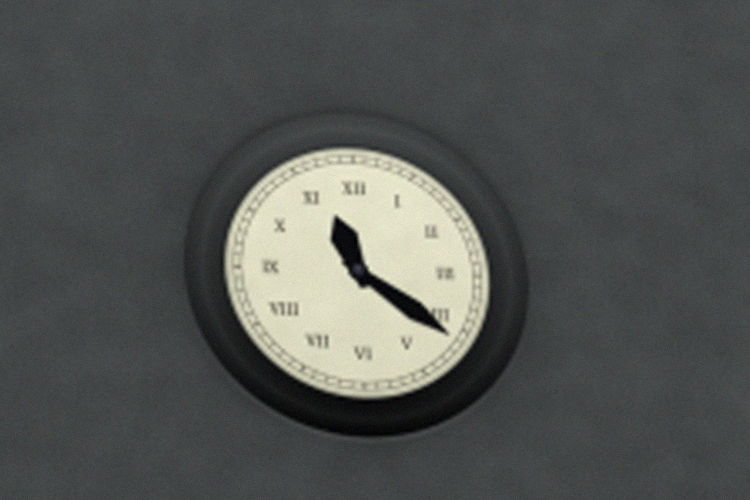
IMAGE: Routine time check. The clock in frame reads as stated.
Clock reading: 11:21
